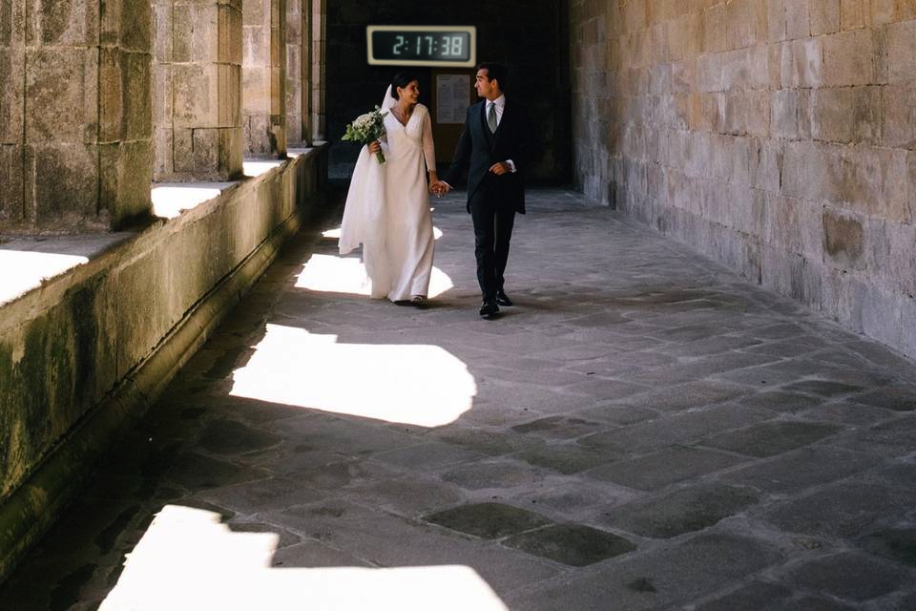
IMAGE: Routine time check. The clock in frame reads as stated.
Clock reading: 2:17:38
